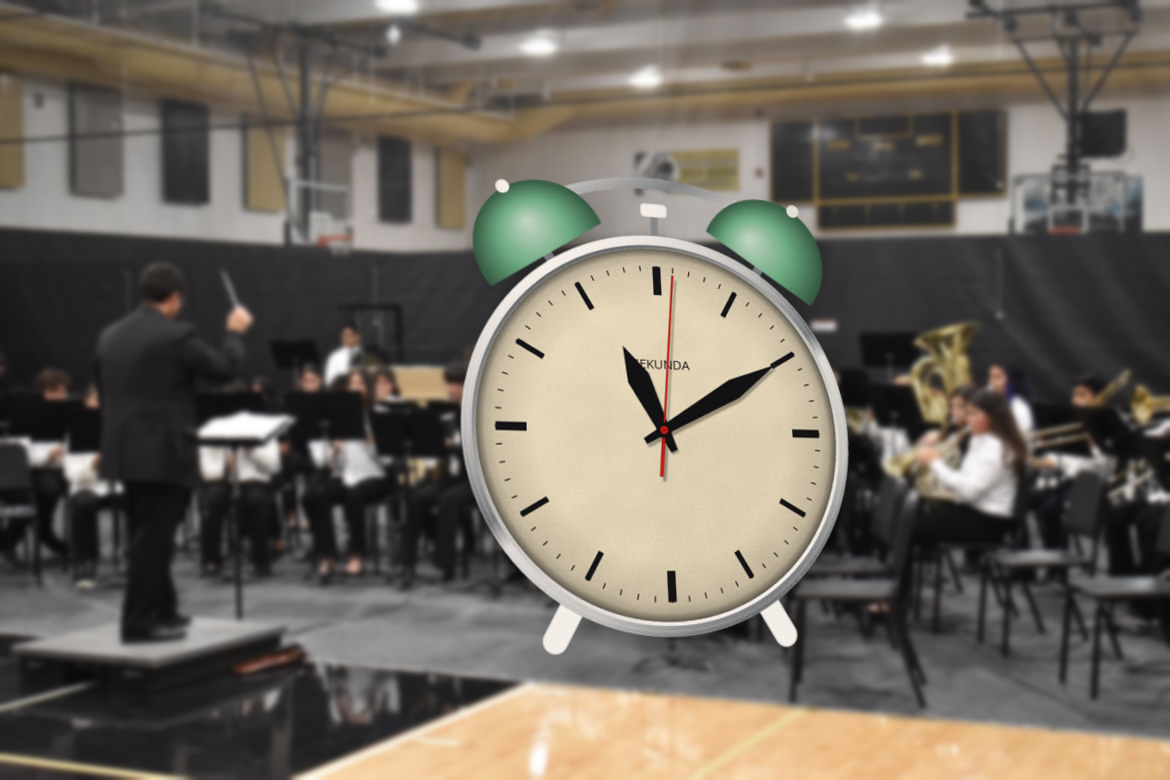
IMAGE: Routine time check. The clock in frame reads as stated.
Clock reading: 11:10:01
